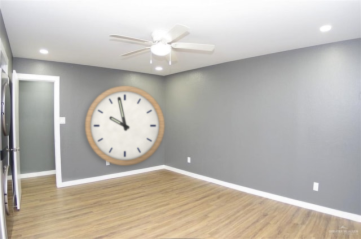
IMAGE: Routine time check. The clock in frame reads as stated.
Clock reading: 9:58
